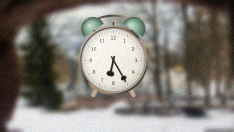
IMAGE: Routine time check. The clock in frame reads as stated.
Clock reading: 6:25
